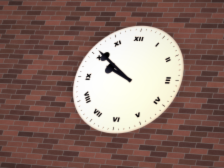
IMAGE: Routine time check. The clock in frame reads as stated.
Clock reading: 9:51
